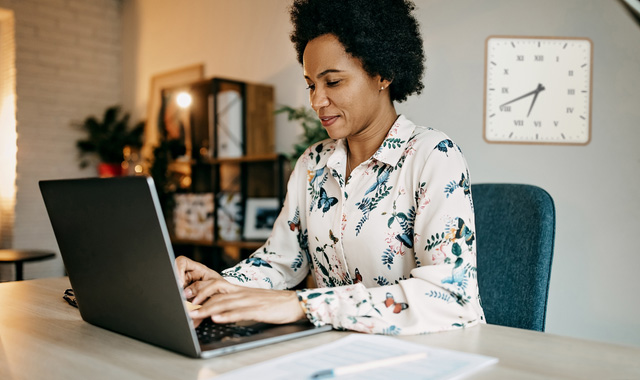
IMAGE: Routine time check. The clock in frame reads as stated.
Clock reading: 6:41
